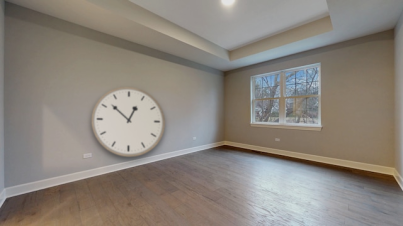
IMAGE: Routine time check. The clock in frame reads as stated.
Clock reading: 12:52
